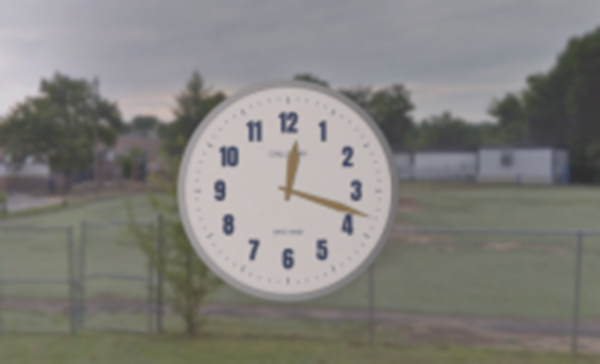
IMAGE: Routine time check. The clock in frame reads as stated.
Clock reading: 12:18
